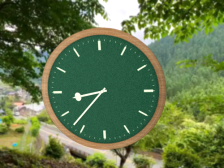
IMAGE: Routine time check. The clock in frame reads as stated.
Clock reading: 8:37
